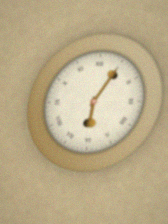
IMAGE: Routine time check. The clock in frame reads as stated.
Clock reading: 6:05
